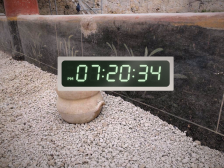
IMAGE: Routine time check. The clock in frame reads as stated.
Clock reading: 7:20:34
